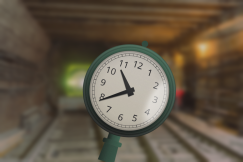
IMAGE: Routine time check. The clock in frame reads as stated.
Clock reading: 10:39
